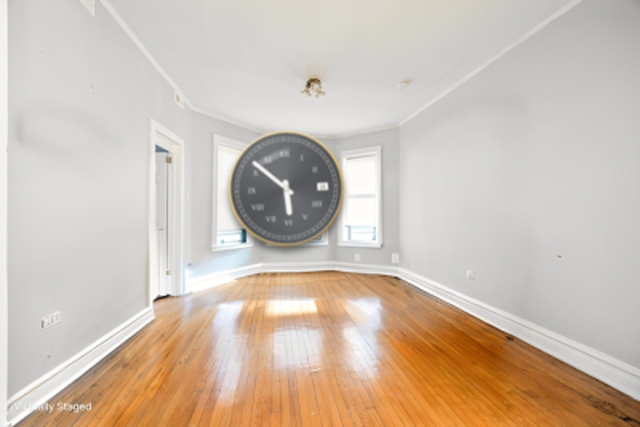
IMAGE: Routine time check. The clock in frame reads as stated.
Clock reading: 5:52
